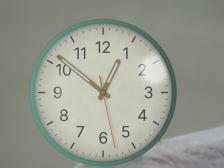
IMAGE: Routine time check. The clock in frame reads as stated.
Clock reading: 12:51:28
